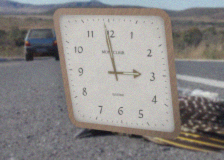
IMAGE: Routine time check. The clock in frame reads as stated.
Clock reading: 2:59
